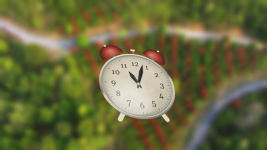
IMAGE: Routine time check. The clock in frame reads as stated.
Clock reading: 11:03
